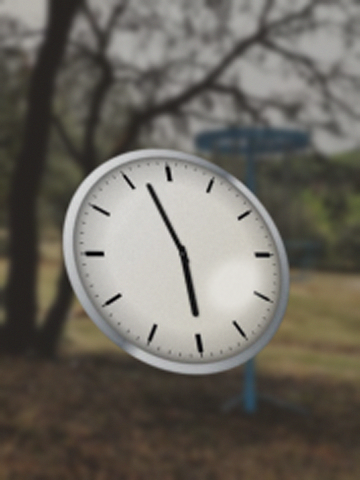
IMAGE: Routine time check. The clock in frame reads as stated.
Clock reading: 5:57
